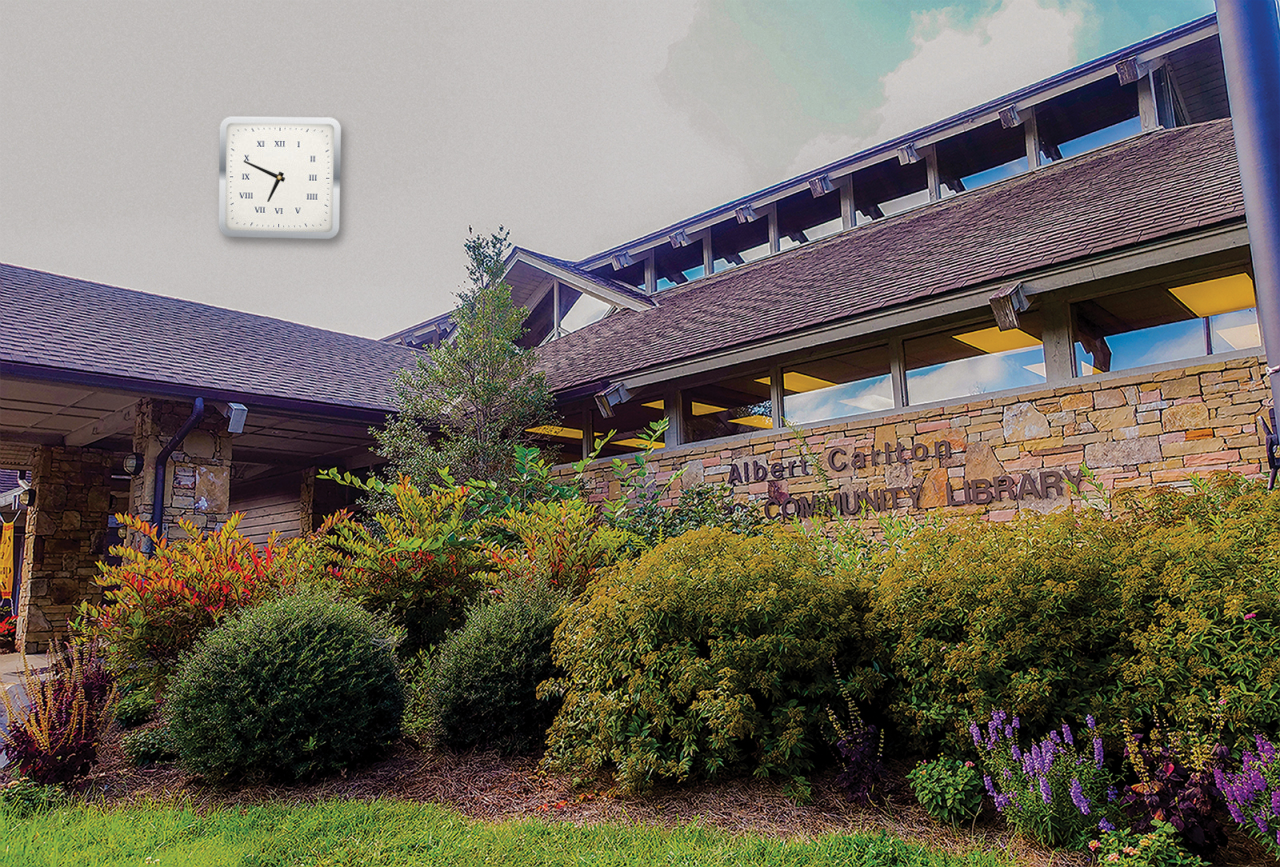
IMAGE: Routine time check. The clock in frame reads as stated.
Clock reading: 6:49
